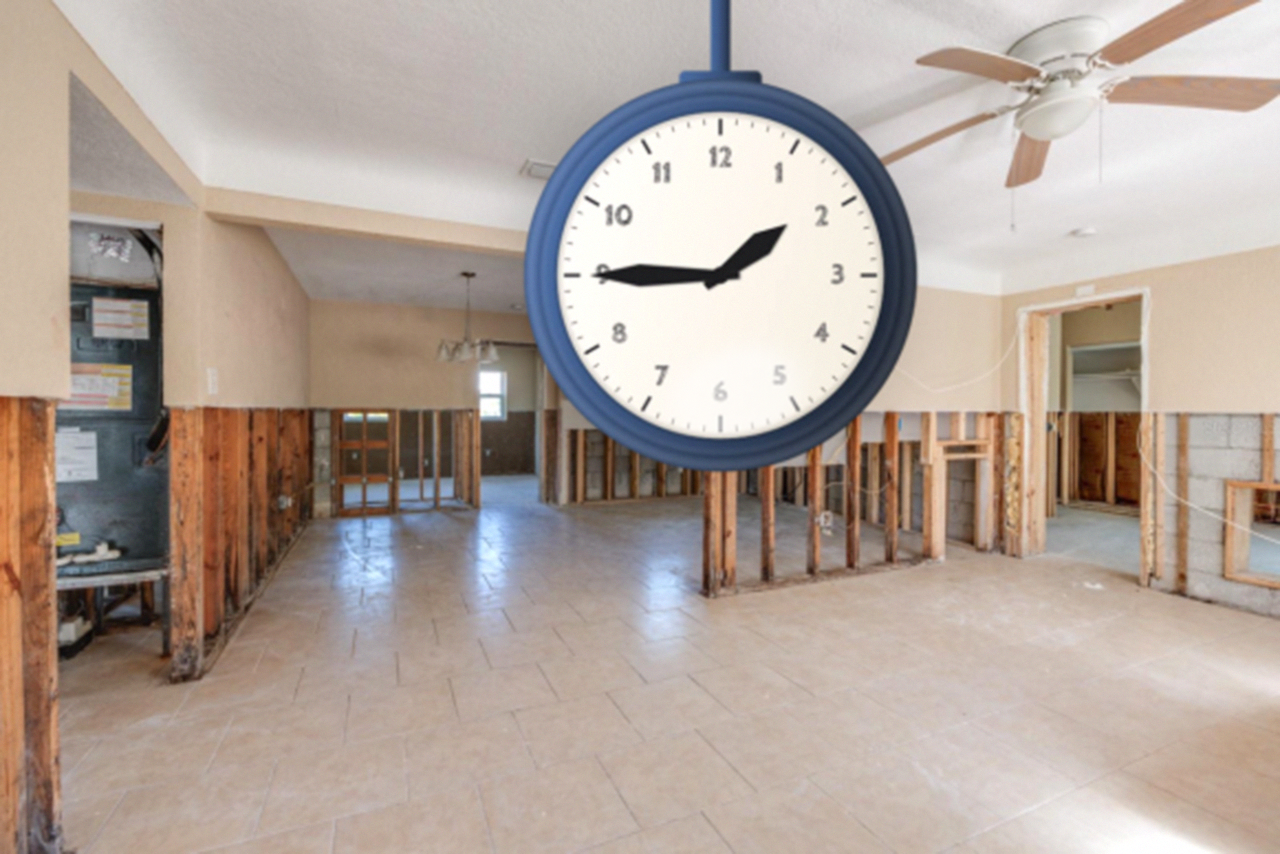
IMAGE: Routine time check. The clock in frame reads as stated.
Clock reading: 1:45
